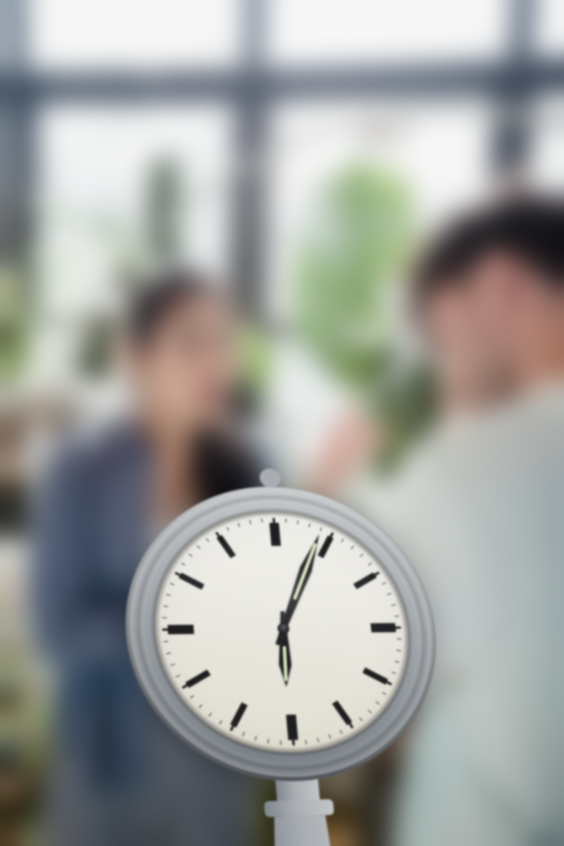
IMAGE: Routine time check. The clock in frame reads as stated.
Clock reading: 6:04
